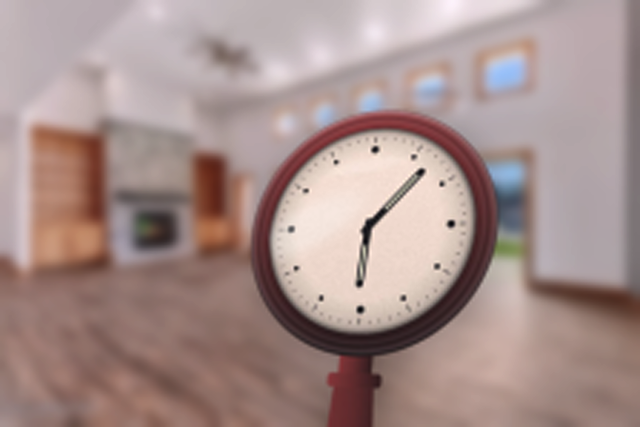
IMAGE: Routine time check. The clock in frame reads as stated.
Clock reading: 6:07
